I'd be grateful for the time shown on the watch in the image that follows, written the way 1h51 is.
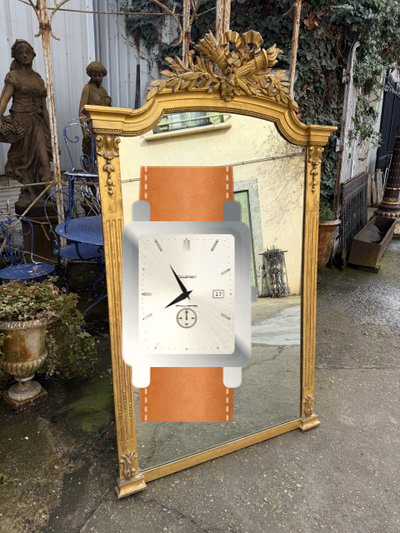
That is 7h55
